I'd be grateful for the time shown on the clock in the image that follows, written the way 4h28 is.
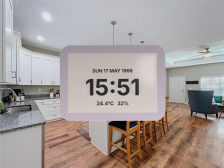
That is 15h51
